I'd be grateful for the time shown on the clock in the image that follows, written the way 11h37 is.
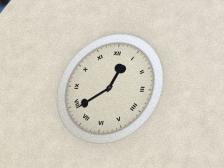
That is 12h39
